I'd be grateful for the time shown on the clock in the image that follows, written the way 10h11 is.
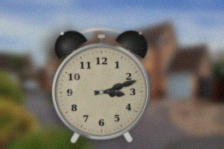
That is 3h12
